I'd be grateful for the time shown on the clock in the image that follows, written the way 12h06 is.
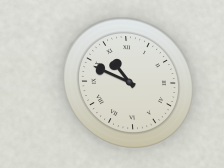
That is 10h49
